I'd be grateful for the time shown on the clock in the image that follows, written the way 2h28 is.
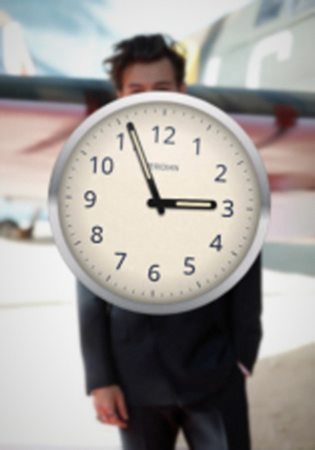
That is 2h56
